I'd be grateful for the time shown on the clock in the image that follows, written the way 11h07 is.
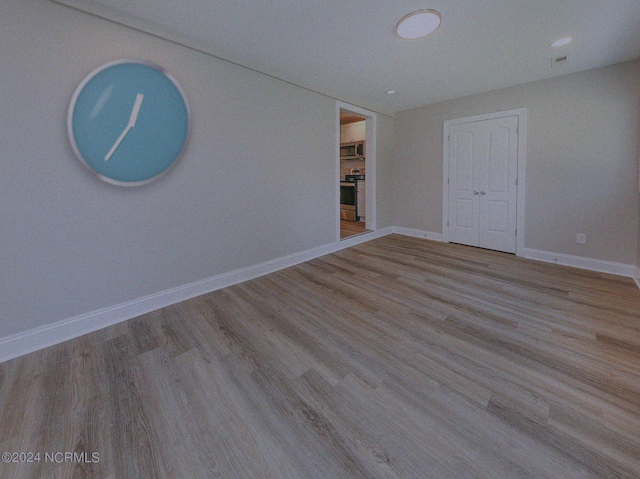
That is 12h36
